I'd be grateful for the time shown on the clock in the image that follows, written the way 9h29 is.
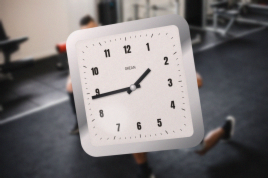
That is 1h44
